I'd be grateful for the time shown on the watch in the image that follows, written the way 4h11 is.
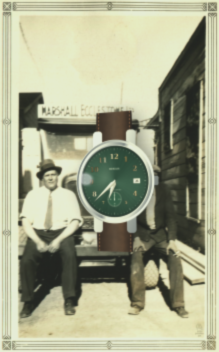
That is 6h38
